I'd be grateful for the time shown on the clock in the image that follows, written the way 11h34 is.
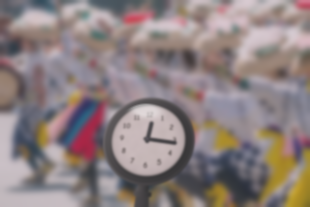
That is 12h16
